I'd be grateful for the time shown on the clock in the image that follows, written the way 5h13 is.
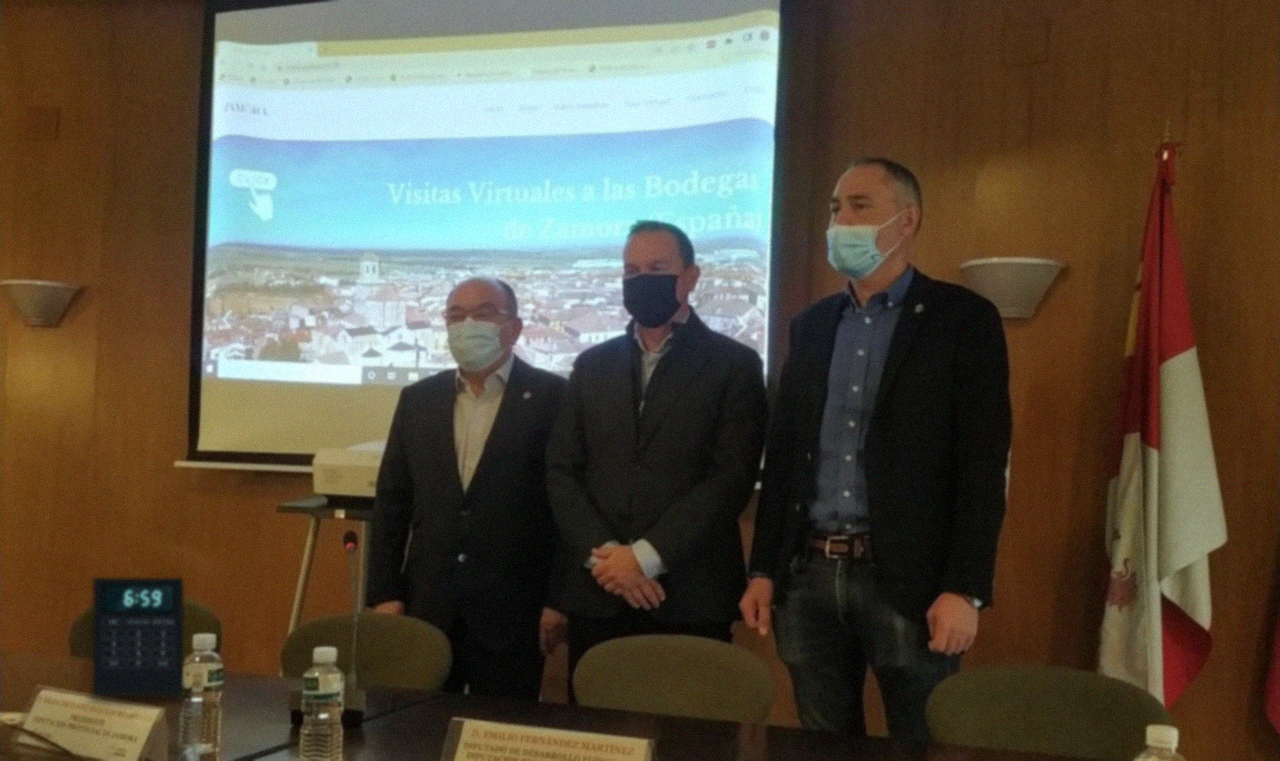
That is 6h59
